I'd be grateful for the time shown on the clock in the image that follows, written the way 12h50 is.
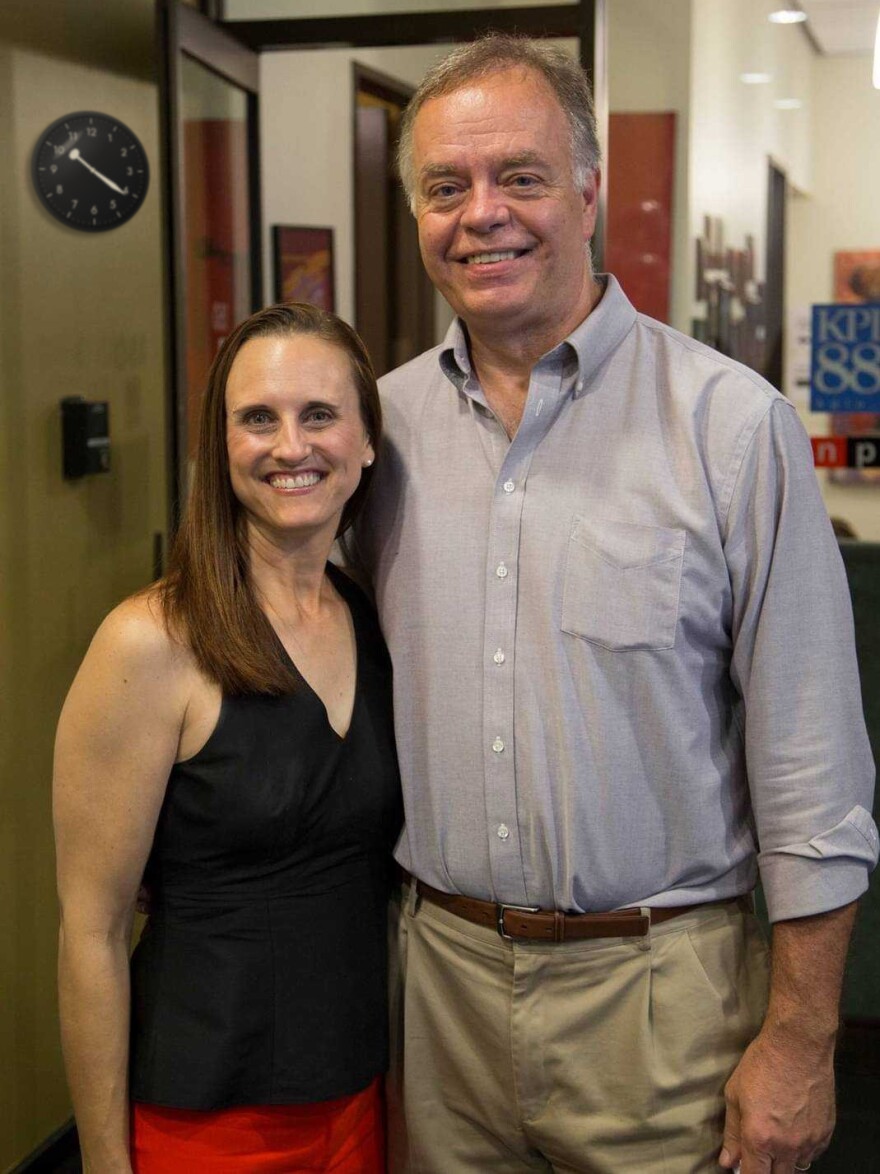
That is 10h21
